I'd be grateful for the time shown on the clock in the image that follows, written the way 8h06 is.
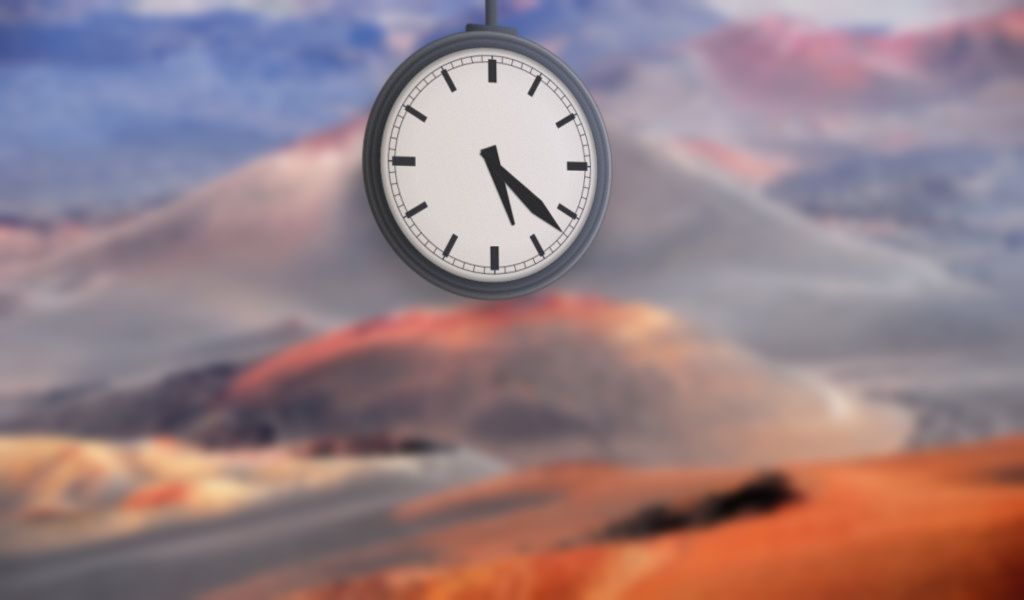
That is 5h22
